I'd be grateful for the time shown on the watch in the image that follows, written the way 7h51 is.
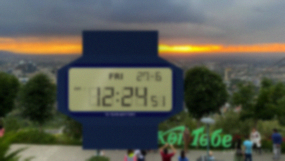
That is 12h24
